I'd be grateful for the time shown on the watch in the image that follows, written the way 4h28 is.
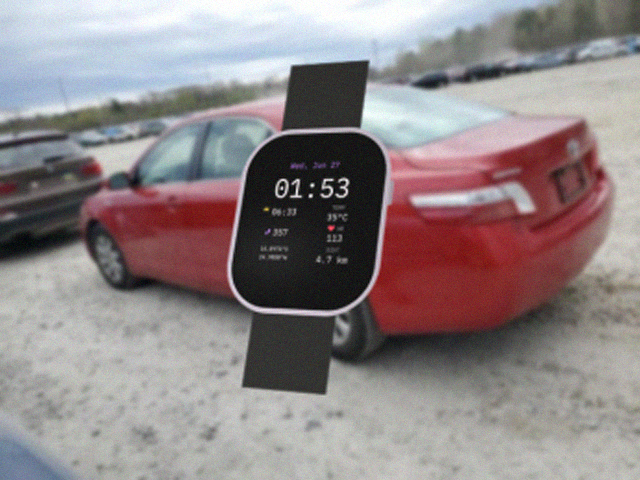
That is 1h53
